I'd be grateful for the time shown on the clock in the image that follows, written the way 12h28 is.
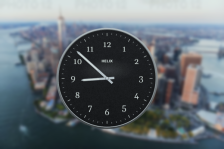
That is 8h52
